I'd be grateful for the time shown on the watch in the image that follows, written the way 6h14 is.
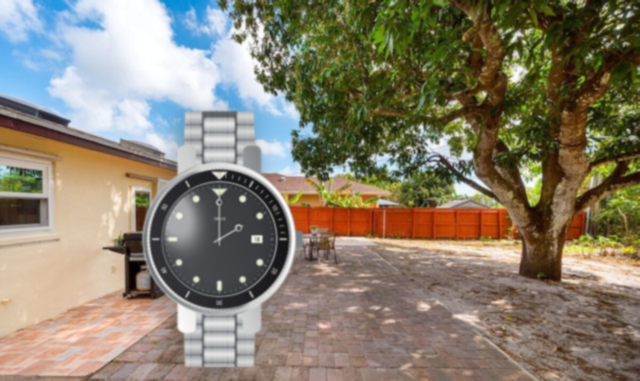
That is 2h00
